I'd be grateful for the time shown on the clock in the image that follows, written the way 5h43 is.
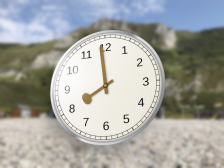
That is 7h59
